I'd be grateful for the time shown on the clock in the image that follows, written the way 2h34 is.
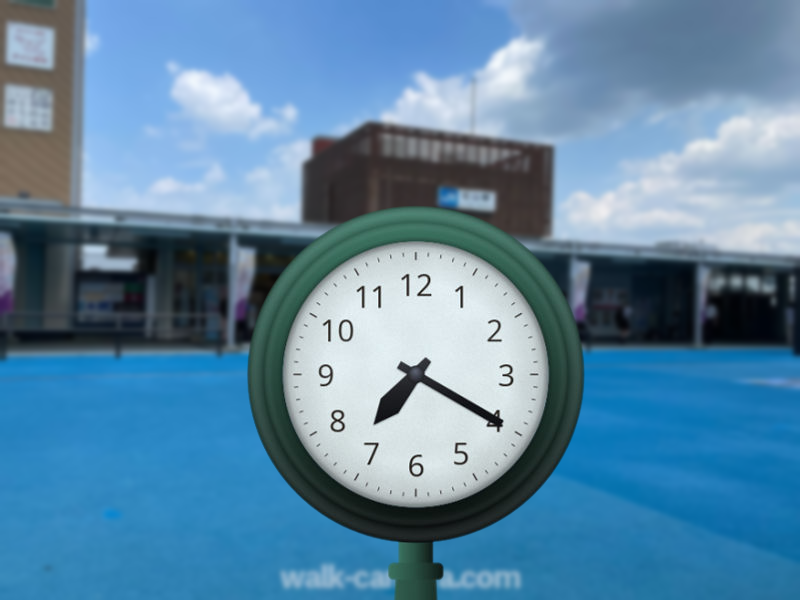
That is 7h20
